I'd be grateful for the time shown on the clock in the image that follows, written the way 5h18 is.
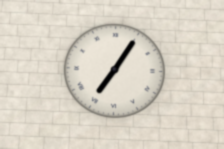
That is 7h05
